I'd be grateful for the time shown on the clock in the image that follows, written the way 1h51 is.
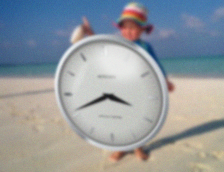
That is 3h41
